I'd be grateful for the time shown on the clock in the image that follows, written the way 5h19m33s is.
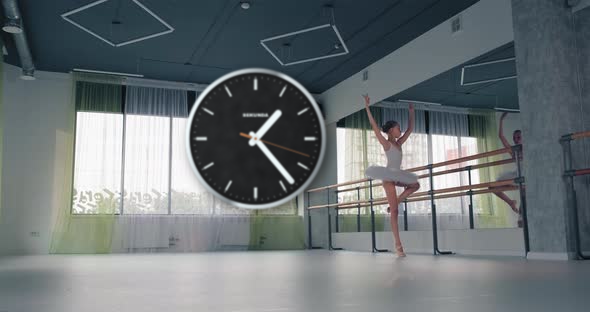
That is 1h23m18s
